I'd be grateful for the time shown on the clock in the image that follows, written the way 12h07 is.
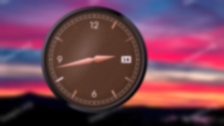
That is 2h43
